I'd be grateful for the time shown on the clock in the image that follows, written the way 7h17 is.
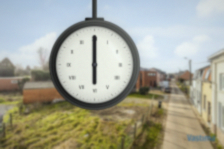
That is 6h00
